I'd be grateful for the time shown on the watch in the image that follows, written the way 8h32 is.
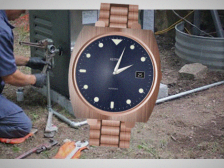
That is 2h03
